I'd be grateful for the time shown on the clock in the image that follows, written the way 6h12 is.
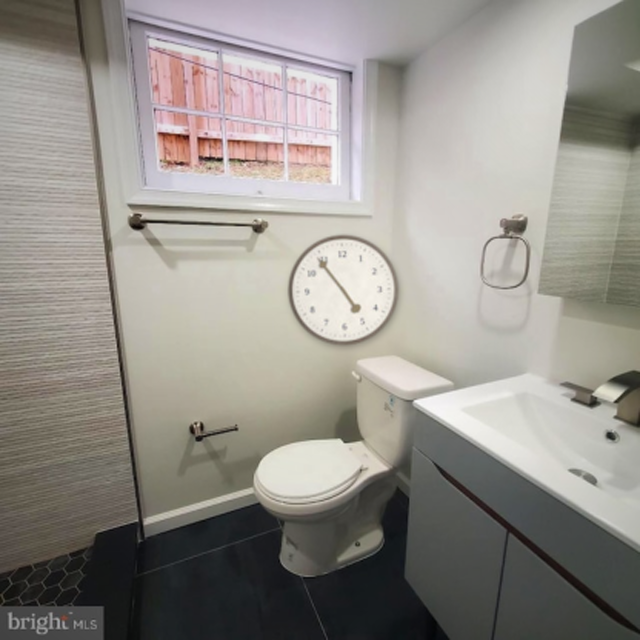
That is 4h54
